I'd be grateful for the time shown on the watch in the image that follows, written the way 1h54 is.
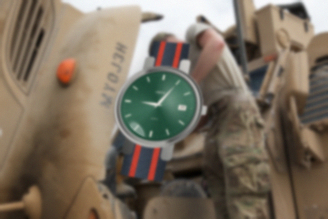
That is 9h05
